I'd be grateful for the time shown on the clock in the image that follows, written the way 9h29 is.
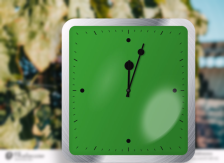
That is 12h03
